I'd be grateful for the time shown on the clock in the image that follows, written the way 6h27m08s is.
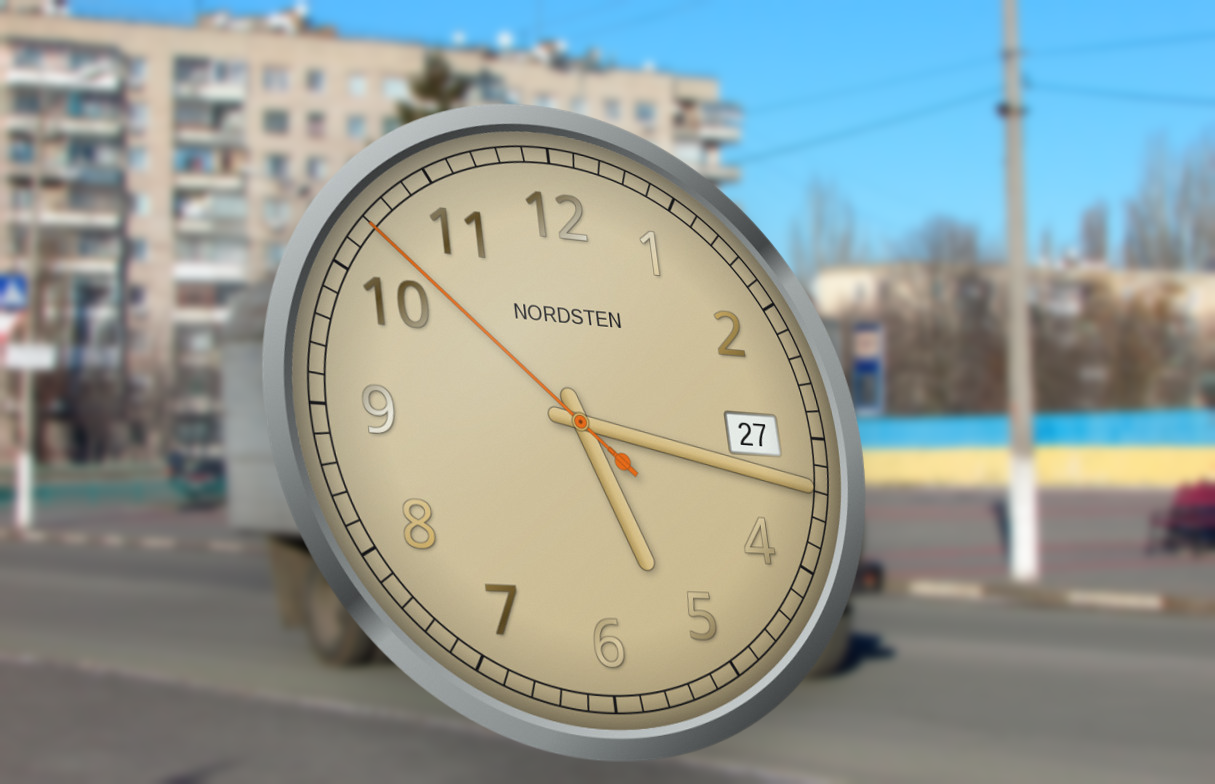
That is 5h16m52s
